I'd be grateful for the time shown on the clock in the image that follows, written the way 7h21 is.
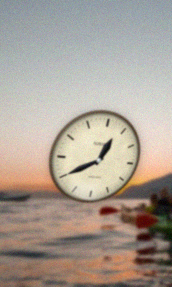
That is 12h40
